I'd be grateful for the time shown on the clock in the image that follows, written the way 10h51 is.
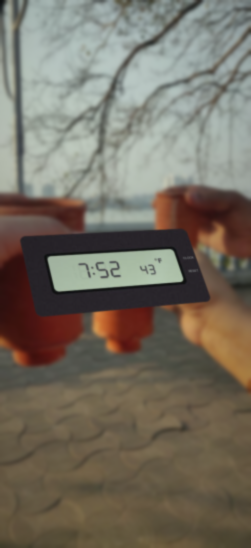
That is 7h52
